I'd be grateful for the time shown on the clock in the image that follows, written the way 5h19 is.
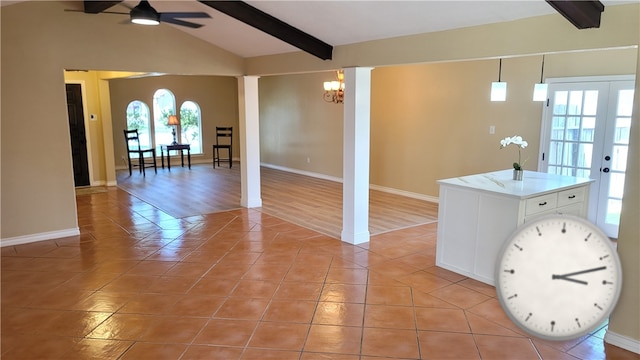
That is 3h12
